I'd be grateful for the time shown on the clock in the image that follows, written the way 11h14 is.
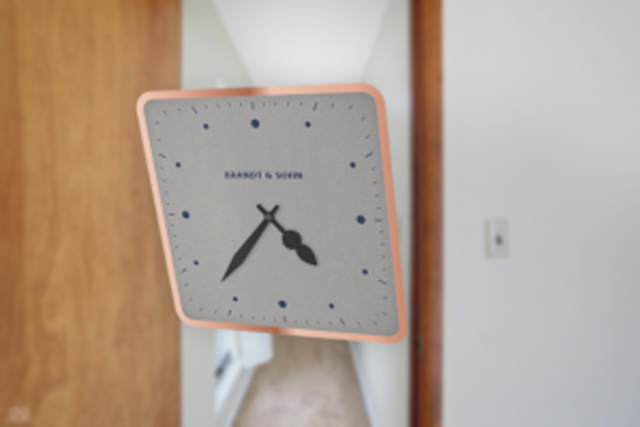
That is 4h37
